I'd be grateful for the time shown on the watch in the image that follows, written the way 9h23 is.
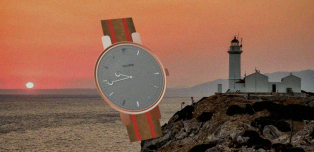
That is 9h44
